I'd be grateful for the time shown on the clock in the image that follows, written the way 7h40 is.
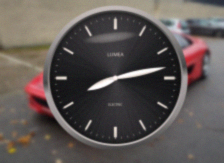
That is 8h13
